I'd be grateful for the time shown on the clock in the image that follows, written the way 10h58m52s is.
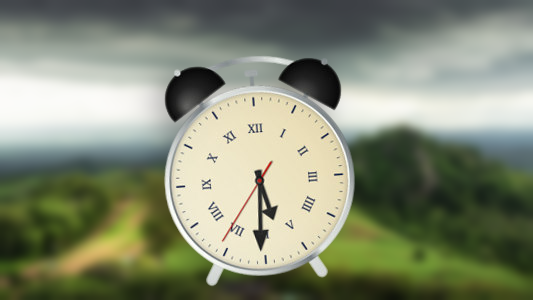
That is 5h30m36s
